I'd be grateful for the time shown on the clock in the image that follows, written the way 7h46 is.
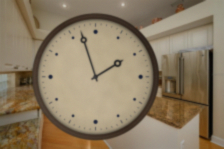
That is 1h57
